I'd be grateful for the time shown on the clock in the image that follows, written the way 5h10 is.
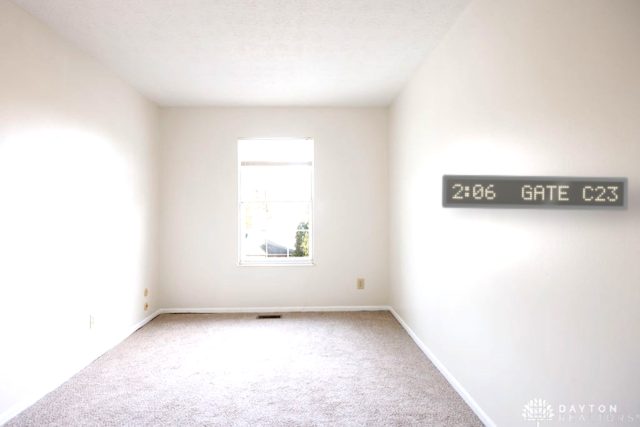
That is 2h06
